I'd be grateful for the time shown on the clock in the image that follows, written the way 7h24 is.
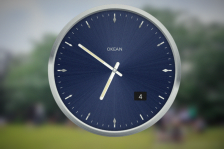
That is 6h51
